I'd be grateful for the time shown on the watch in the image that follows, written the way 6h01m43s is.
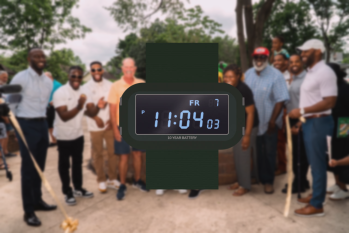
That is 11h04m03s
